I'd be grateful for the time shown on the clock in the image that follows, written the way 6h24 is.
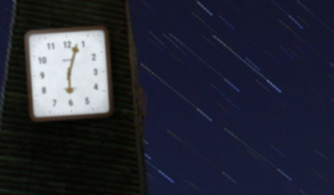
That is 6h03
